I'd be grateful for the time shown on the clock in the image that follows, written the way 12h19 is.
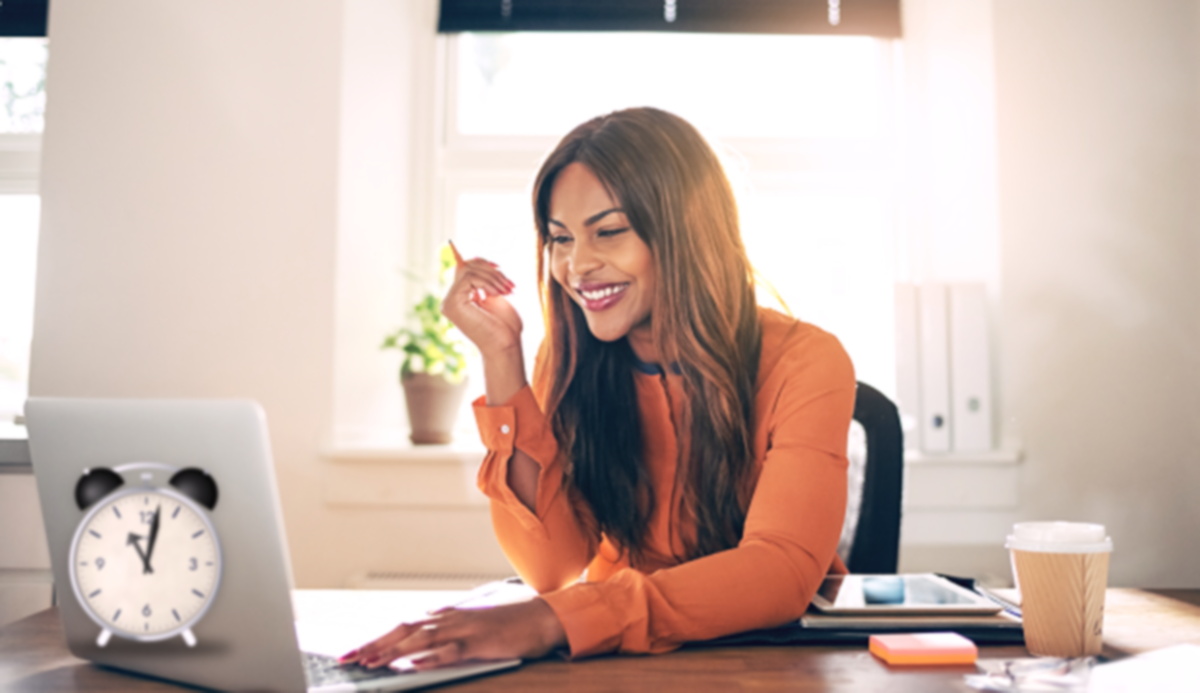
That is 11h02
